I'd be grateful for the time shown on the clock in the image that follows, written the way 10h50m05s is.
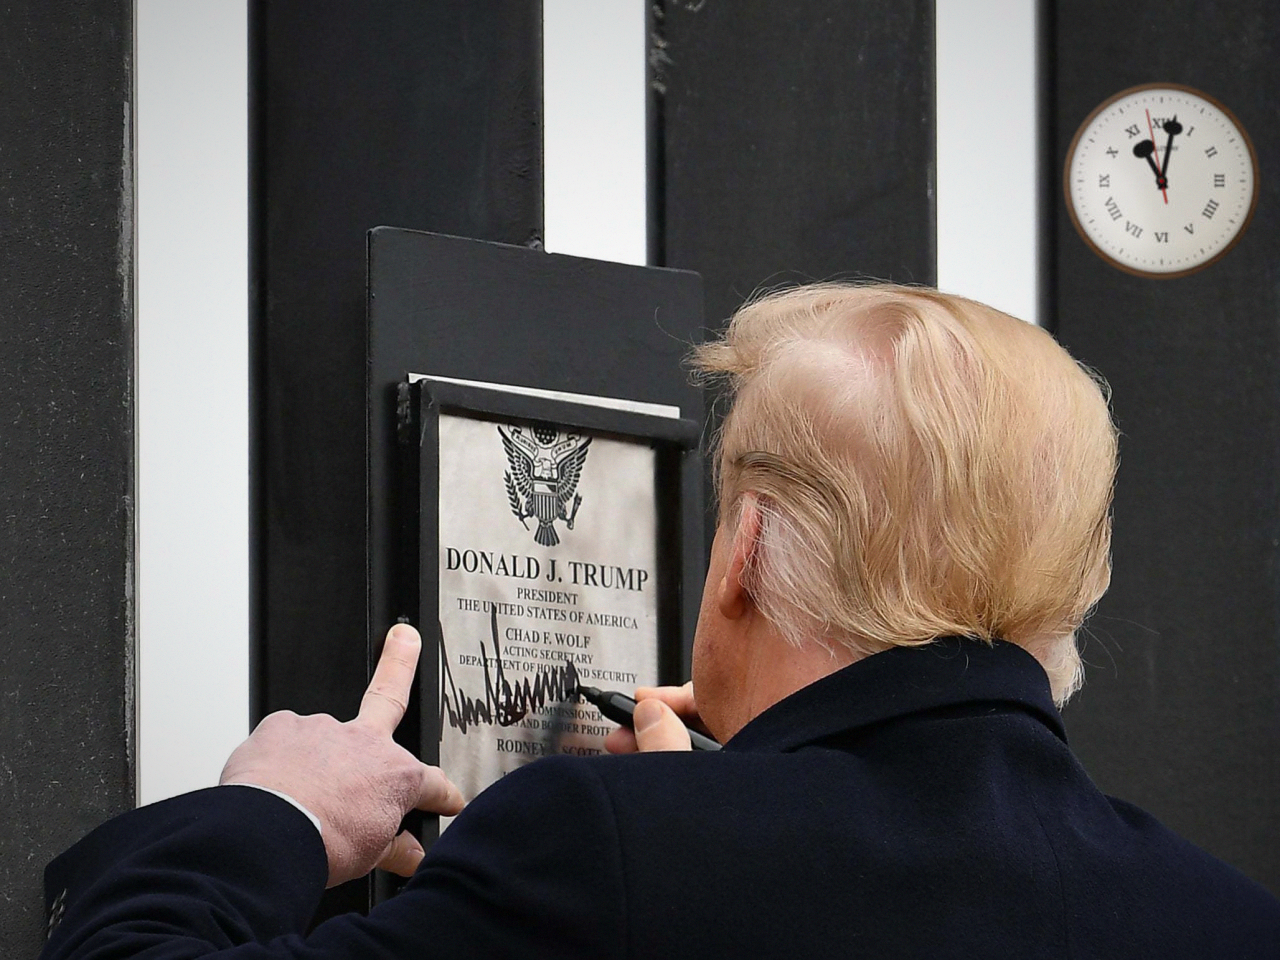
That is 11h01m58s
